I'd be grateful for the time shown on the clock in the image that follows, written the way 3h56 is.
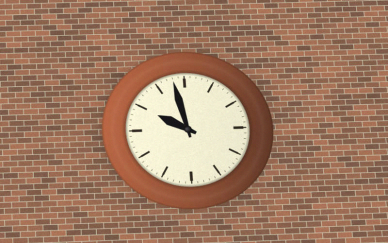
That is 9h58
